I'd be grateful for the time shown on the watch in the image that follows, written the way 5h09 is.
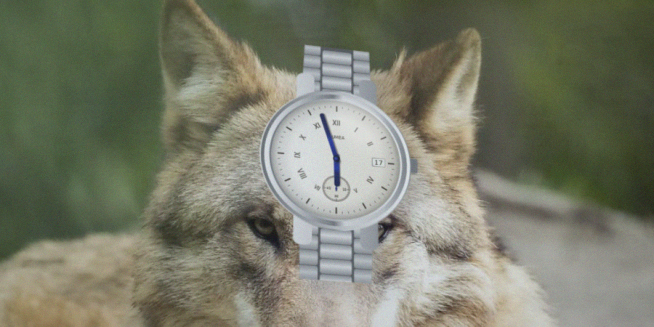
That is 5h57
